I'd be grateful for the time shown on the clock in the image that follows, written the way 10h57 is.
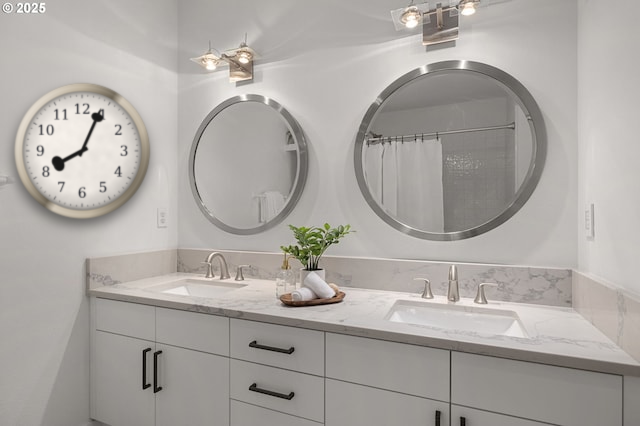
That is 8h04
